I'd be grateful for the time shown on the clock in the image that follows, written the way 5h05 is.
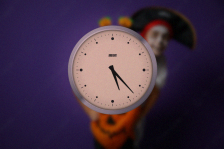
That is 5h23
